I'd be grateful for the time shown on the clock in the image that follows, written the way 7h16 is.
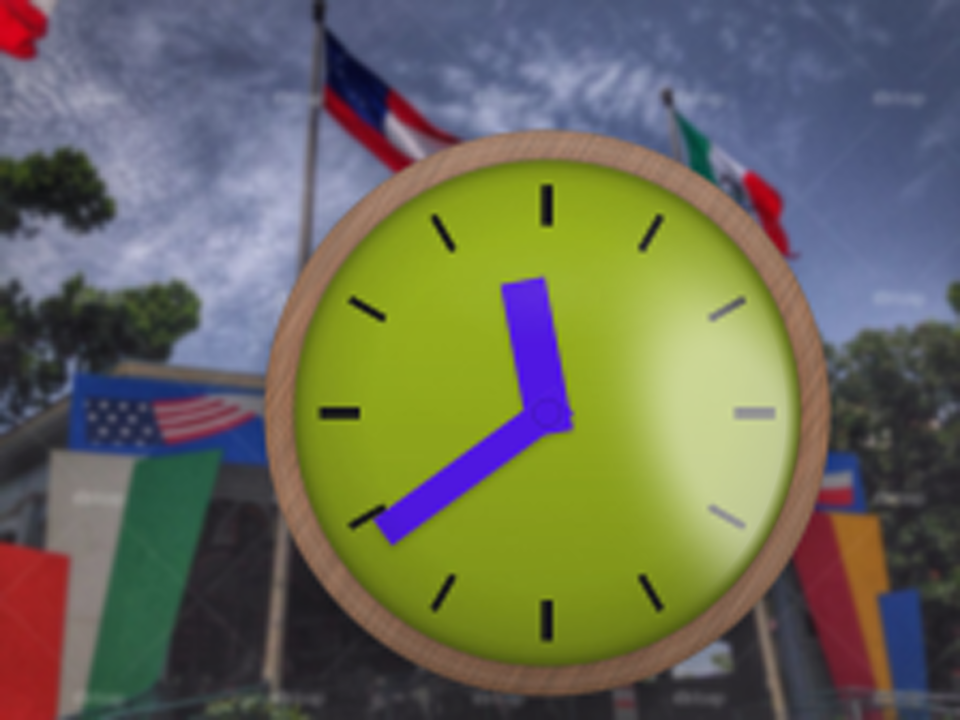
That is 11h39
